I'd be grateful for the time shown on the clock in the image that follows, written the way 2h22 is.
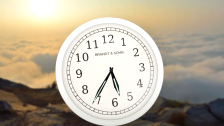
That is 5h36
